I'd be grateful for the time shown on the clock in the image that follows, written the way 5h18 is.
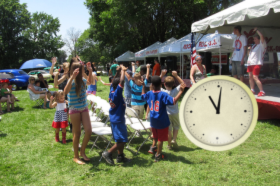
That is 11h01
